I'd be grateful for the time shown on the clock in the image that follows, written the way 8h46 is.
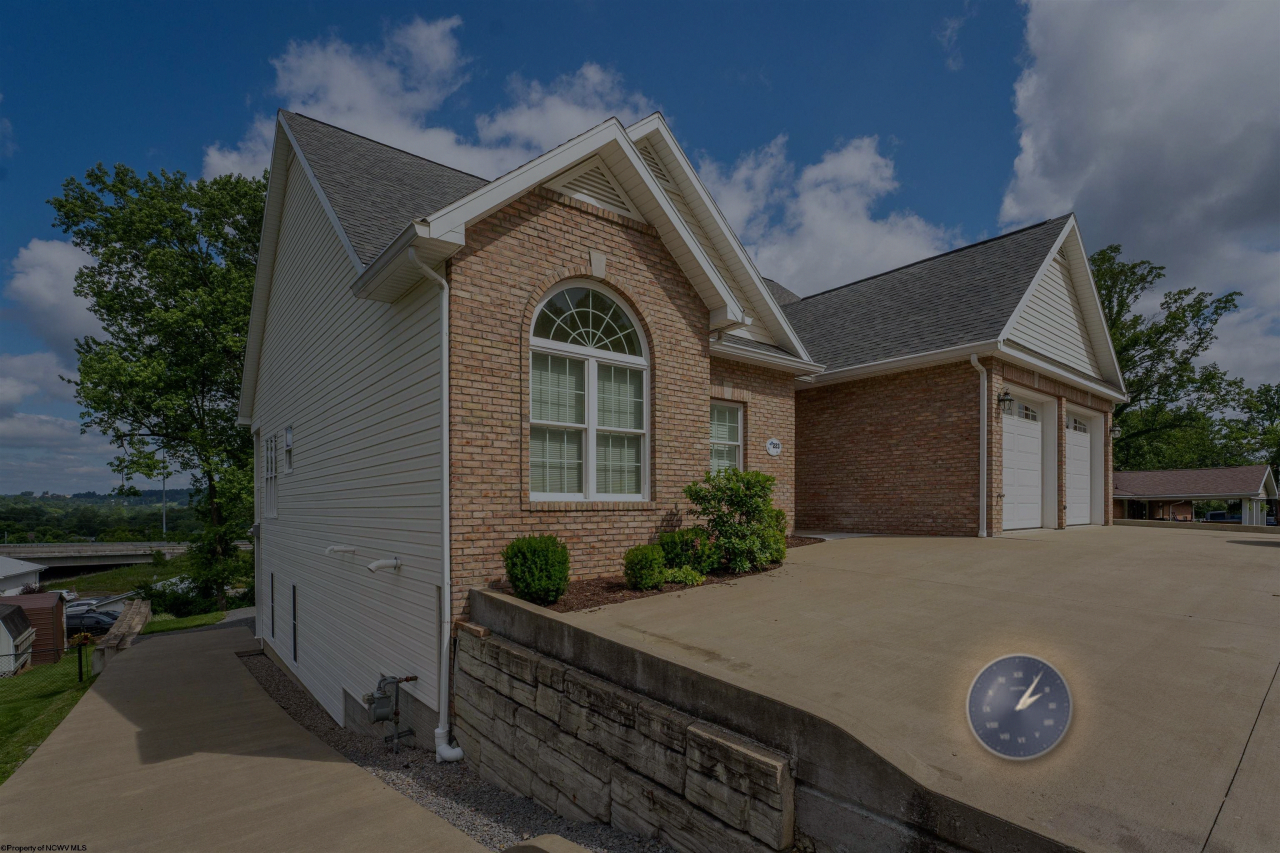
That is 2h06
